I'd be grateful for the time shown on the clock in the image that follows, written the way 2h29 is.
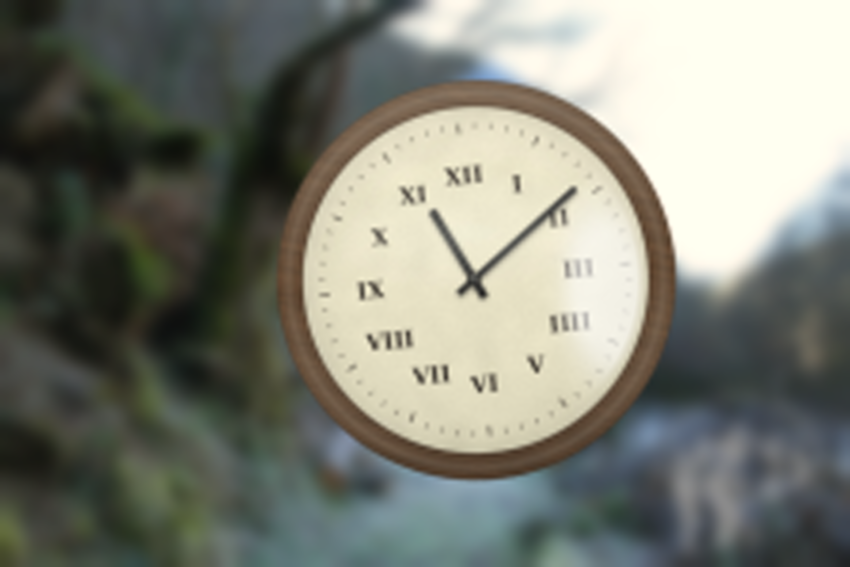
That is 11h09
